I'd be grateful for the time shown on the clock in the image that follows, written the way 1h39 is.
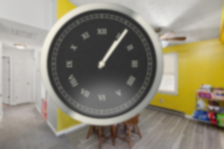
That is 1h06
